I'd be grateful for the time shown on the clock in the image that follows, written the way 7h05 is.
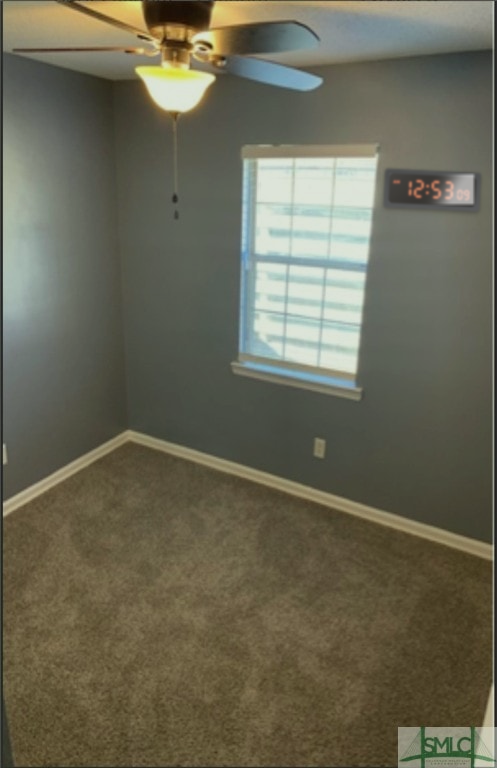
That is 12h53
